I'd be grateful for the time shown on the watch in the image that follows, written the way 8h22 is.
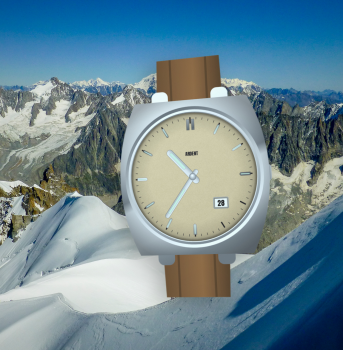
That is 10h36
